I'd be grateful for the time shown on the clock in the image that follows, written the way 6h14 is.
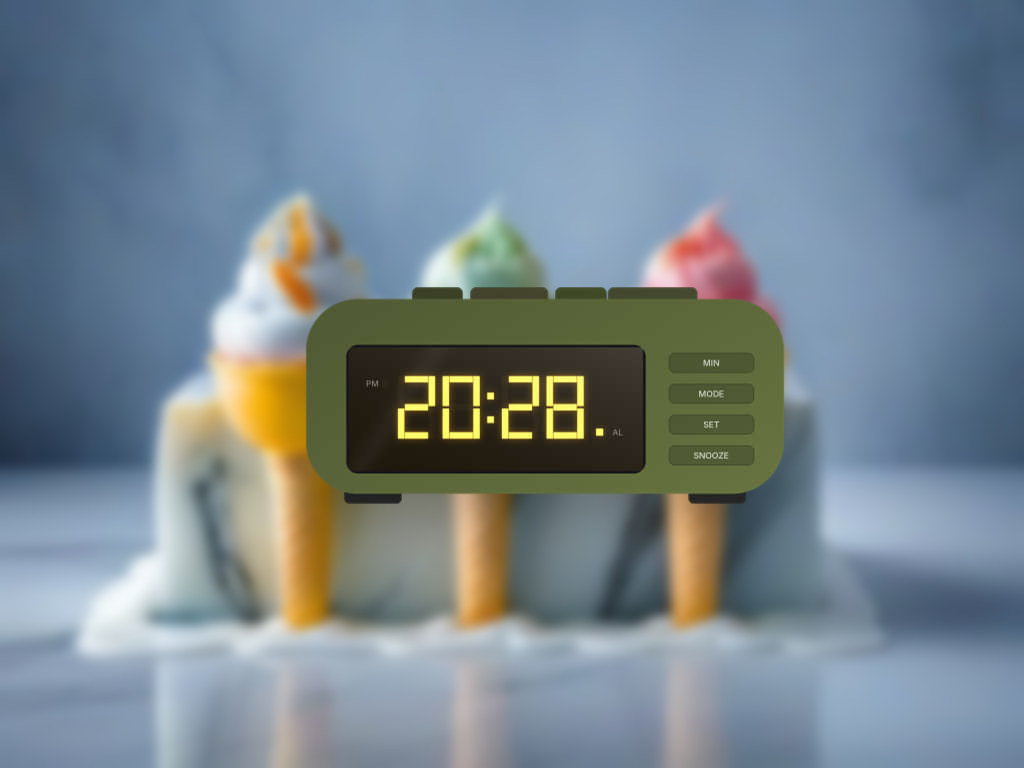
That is 20h28
